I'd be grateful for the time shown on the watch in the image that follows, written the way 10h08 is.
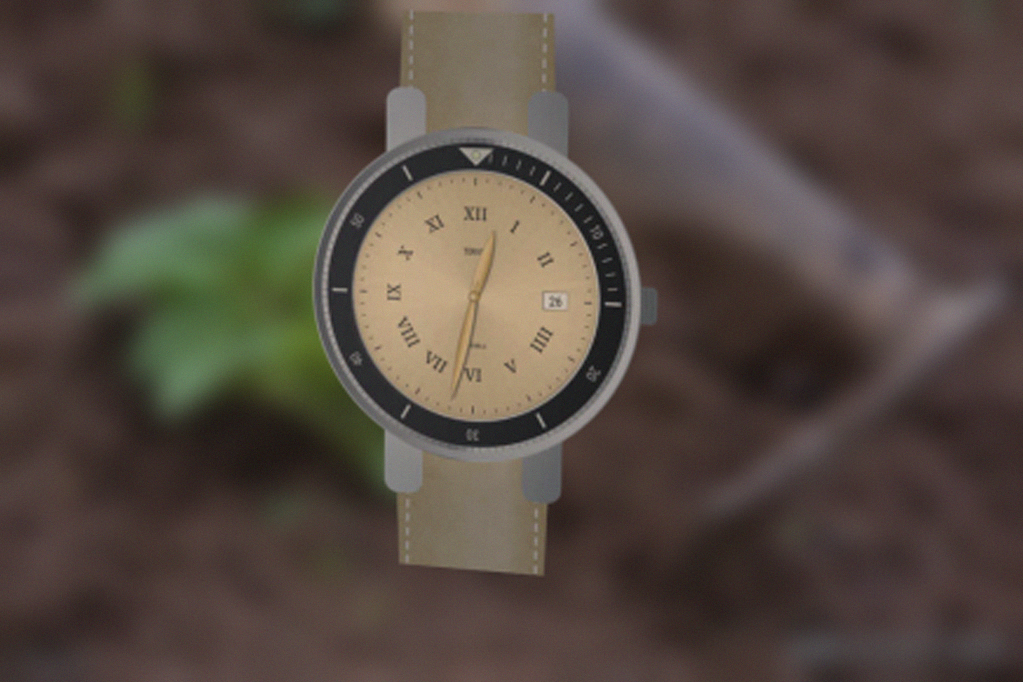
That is 12h32
